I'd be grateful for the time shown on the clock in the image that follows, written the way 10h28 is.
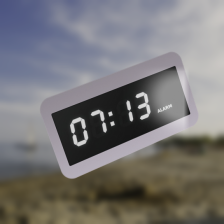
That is 7h13
